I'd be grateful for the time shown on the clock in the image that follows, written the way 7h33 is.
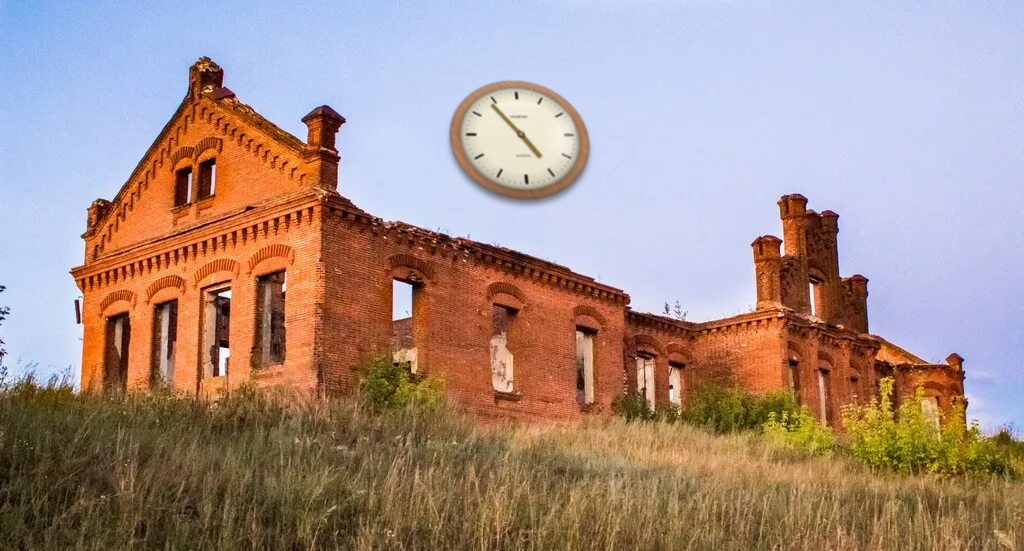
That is 4h54
